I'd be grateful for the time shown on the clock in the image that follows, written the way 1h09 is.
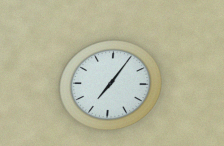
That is 7h05
